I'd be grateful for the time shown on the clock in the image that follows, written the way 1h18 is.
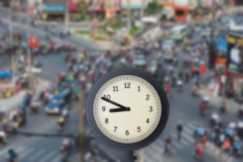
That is 8h49
